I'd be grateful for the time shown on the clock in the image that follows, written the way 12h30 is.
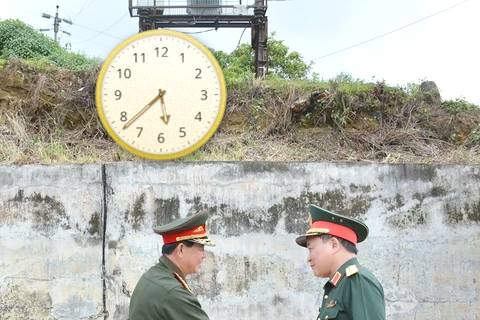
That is 5h38
